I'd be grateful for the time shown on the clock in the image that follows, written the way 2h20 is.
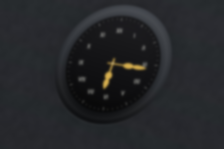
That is 6h16
